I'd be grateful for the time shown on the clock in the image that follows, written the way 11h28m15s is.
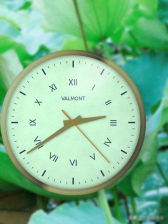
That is 2h39m23s
